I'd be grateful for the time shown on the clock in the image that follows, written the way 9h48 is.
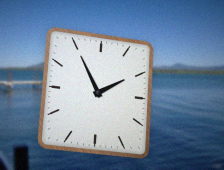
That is 1h55
